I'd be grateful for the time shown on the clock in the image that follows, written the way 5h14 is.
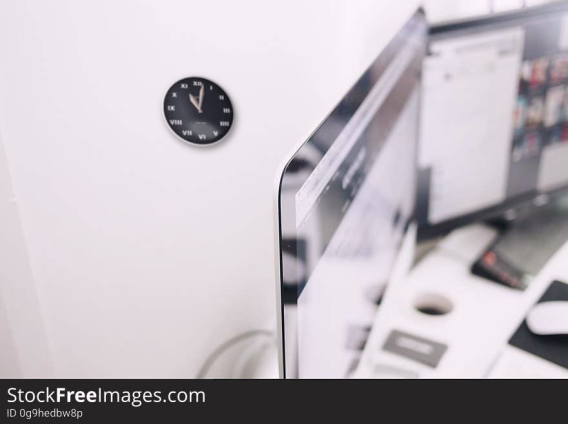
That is 11h02
